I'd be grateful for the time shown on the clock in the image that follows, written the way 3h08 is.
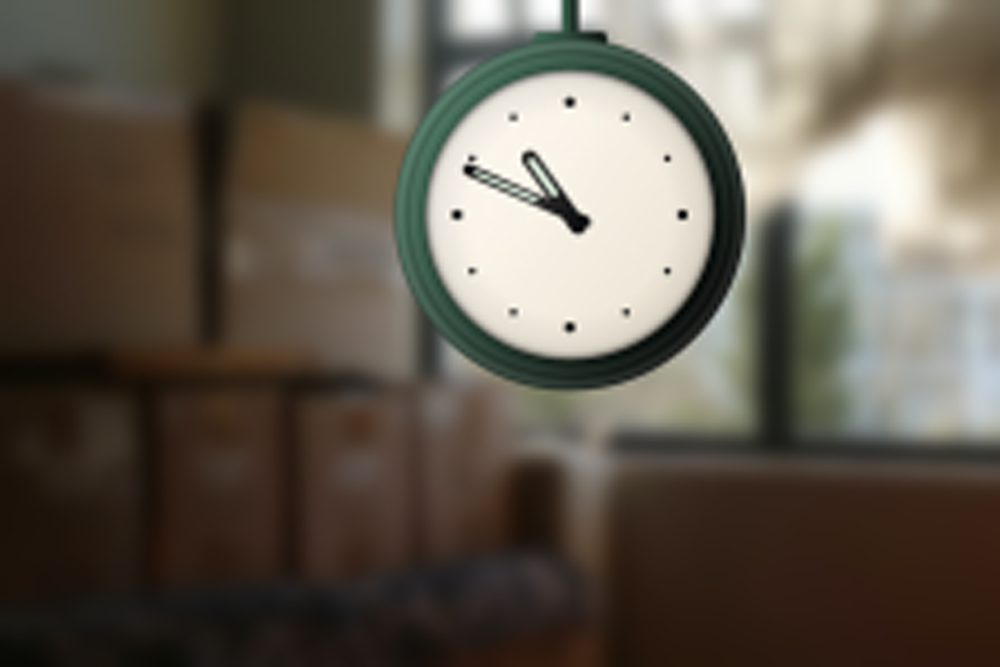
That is 10h49
